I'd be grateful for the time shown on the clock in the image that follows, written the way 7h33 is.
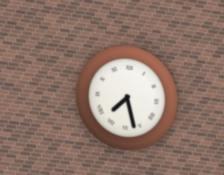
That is 7h27
